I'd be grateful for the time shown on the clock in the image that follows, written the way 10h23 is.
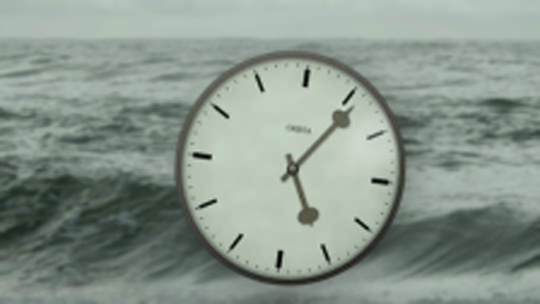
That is 5h06
